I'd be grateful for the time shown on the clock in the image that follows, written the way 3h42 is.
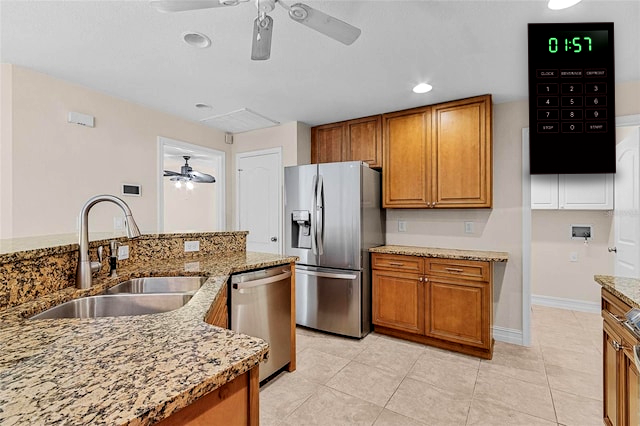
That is 1h57
